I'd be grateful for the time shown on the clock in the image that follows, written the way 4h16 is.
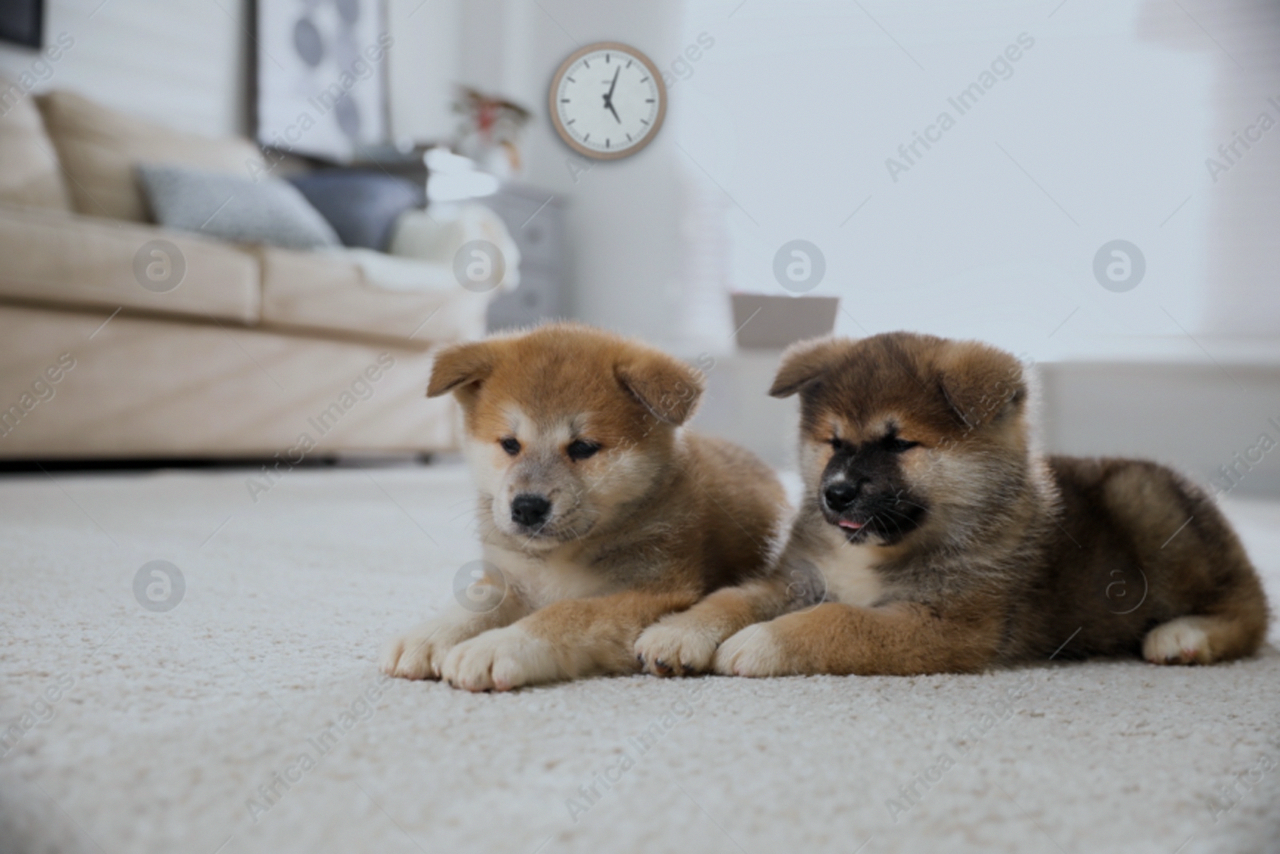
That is 5h03
